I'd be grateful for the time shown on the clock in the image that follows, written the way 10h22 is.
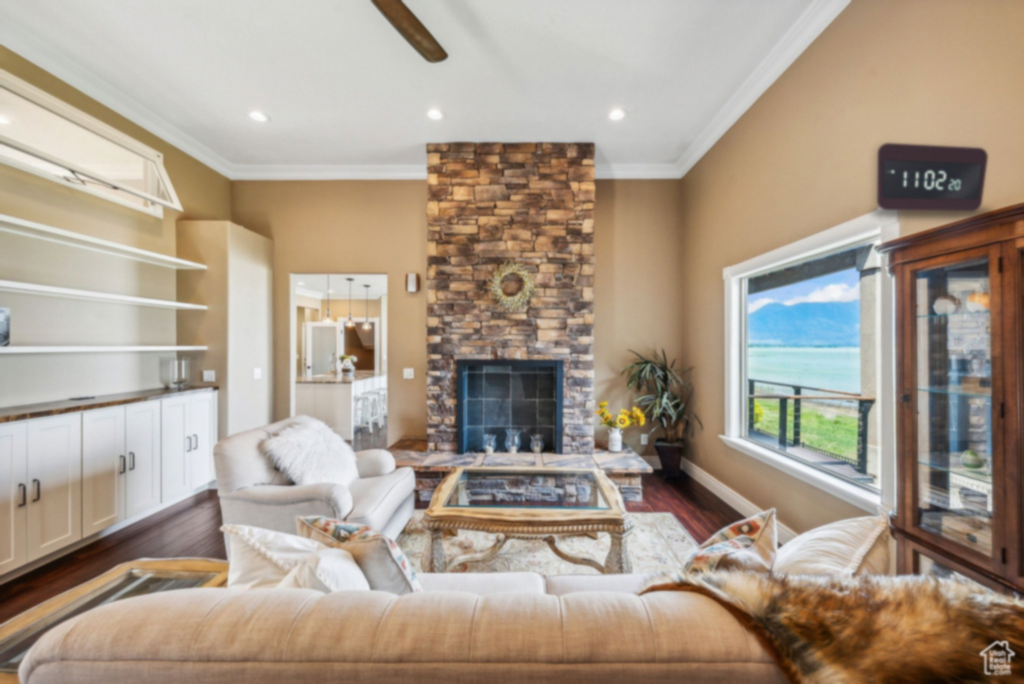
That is 11h02
